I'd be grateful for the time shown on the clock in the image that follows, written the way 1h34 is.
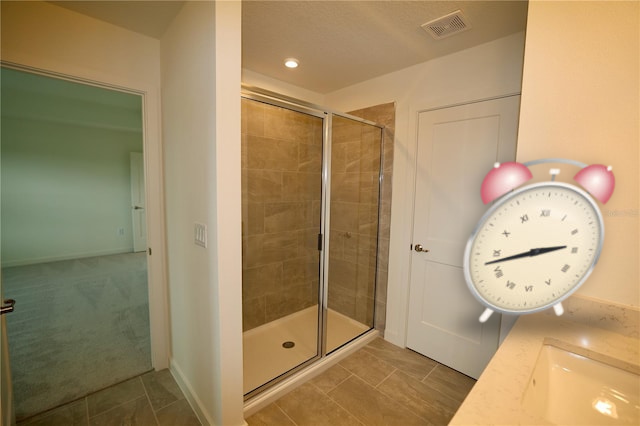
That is 2h43
